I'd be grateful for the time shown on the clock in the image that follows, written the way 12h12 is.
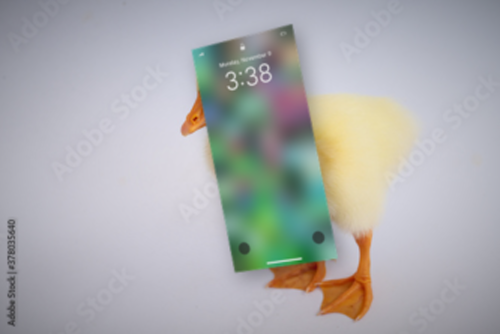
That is 3h38
